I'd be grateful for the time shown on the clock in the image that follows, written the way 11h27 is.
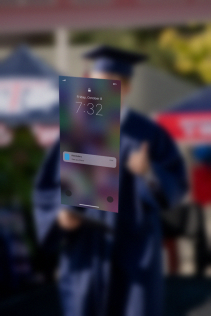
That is 7h32
